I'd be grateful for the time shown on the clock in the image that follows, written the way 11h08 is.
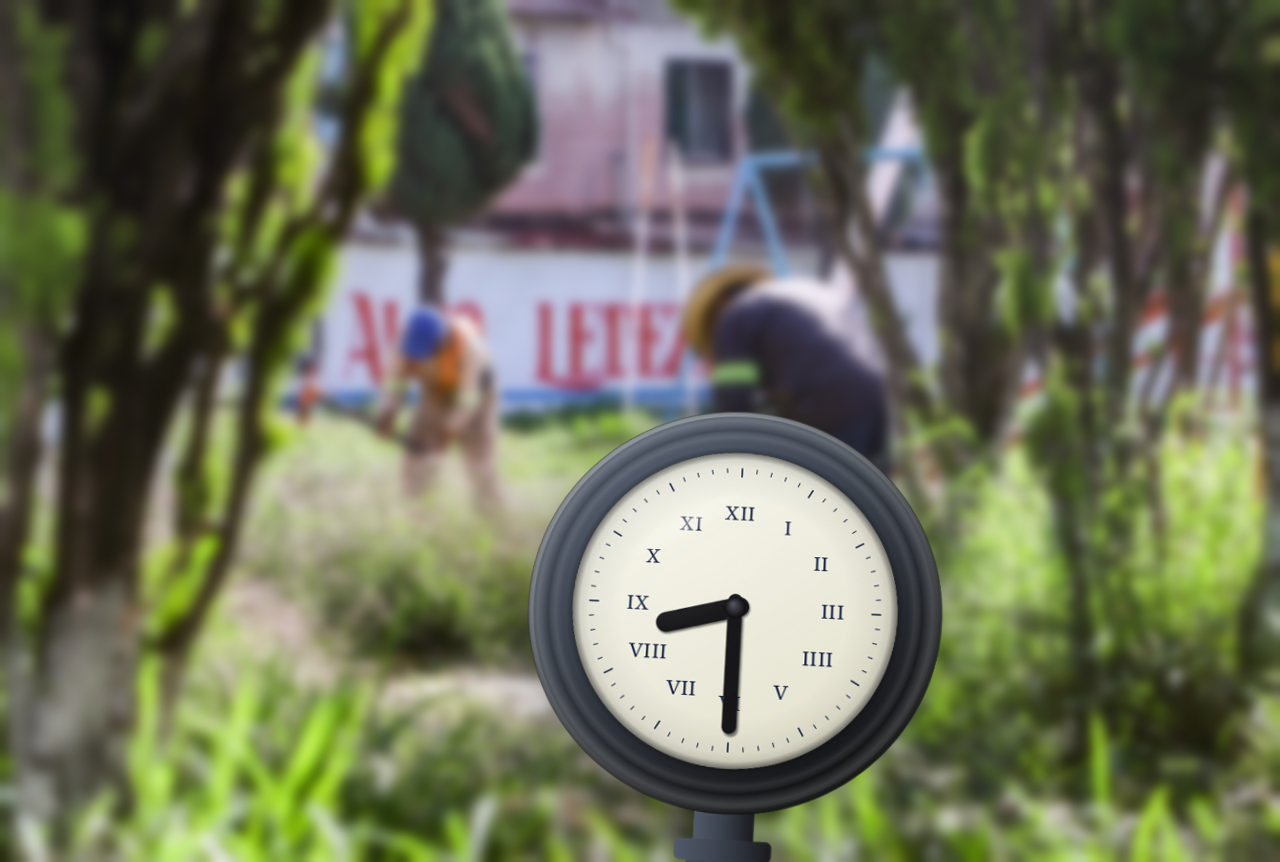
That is 8h30
